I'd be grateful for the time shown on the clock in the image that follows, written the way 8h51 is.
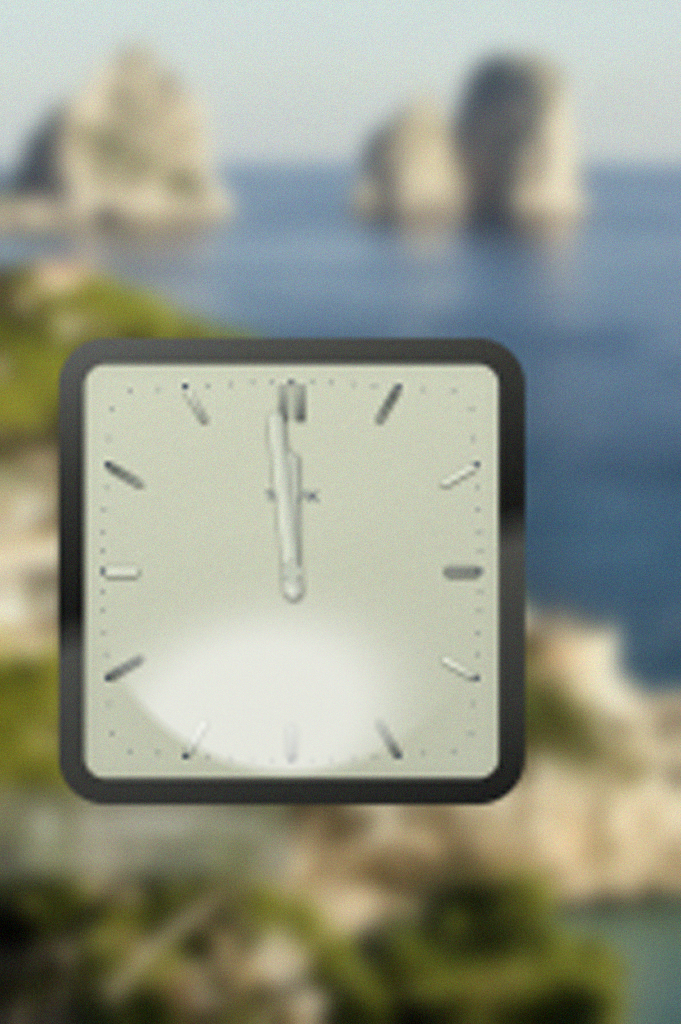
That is 11h59
